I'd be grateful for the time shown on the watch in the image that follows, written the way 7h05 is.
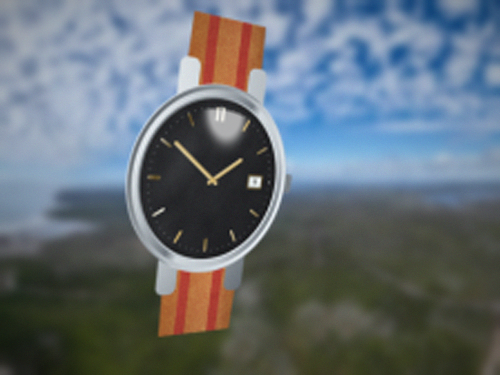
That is 1h51
